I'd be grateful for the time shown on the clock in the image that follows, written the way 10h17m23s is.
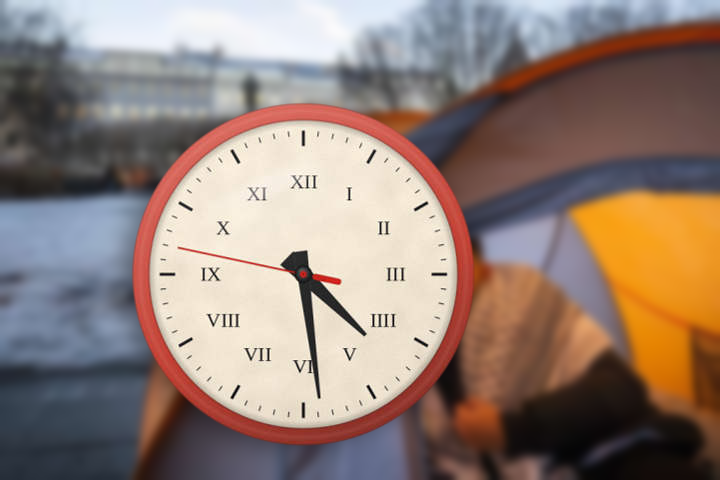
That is 4h28m47s
